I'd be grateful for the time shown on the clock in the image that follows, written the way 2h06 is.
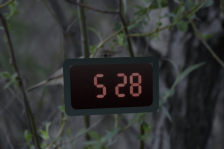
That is 5h28
